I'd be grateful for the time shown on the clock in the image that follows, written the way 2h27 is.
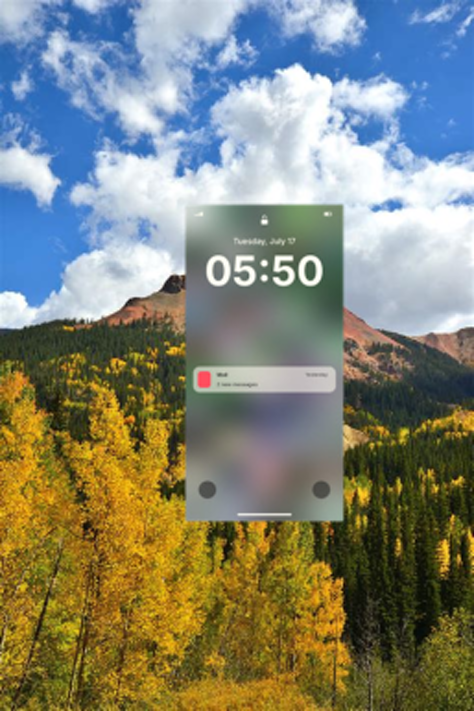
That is 5h50
